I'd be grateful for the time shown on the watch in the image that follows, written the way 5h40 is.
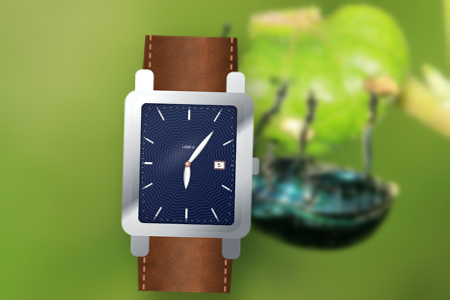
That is 6h06
